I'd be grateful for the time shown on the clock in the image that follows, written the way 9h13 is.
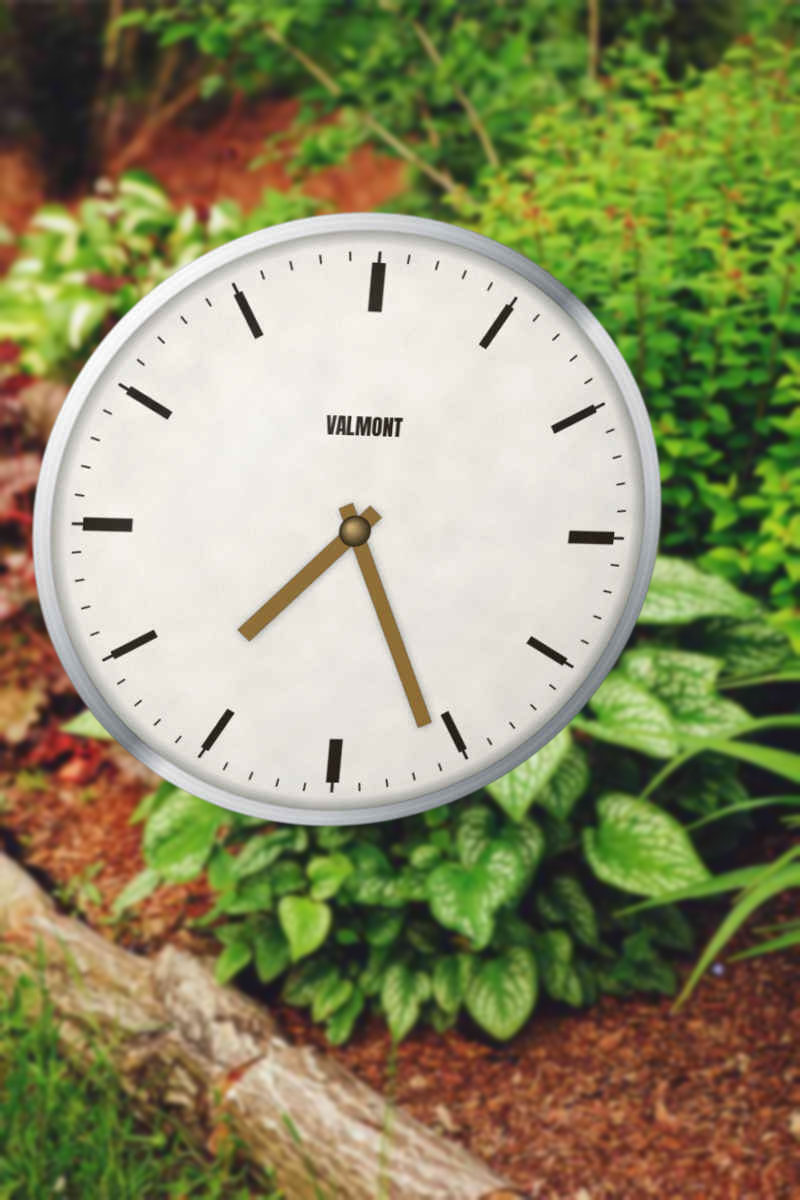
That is 7h26
